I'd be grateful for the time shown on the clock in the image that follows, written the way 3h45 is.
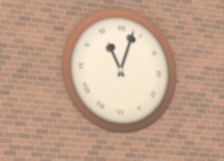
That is 11h03
